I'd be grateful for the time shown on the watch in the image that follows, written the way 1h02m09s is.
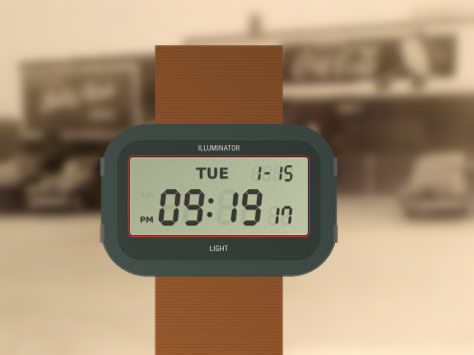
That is 9h19m17s
